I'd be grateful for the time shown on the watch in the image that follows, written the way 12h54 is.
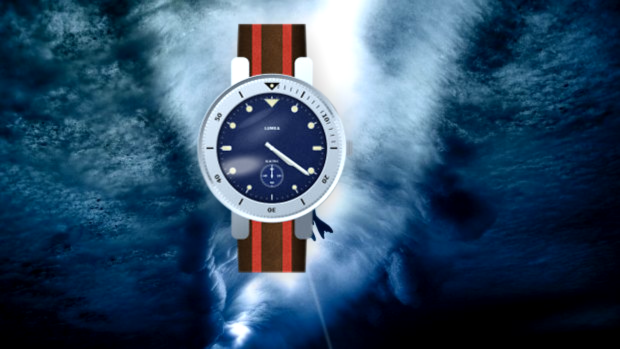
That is 4h21
